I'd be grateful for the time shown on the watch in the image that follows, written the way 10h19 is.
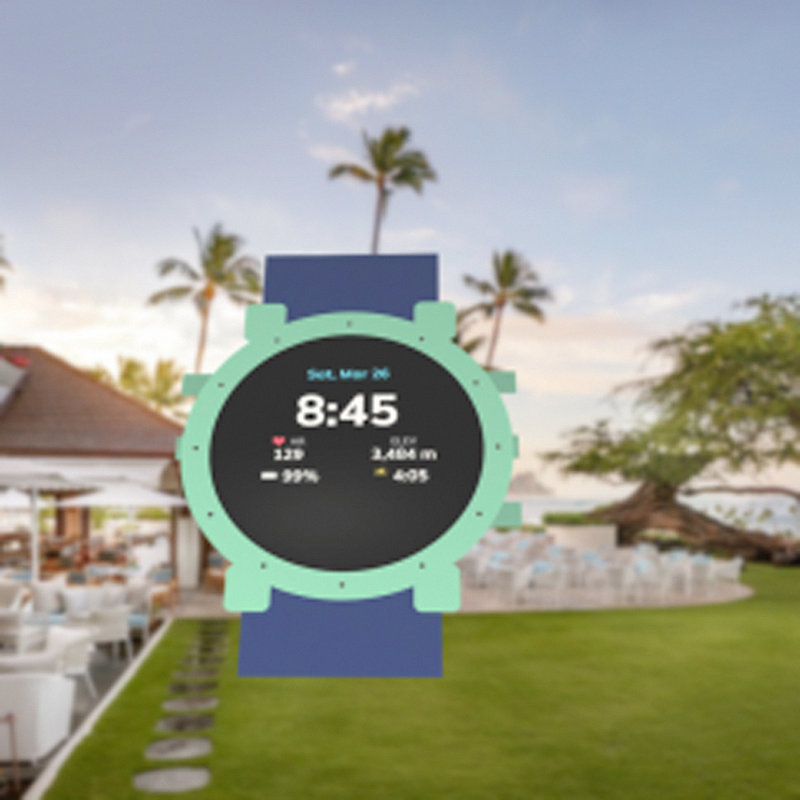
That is 8h45
